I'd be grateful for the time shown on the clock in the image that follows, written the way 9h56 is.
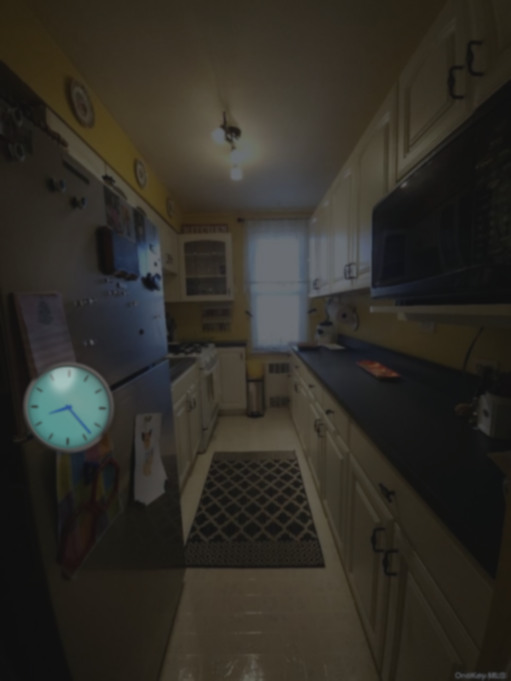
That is 8h23
